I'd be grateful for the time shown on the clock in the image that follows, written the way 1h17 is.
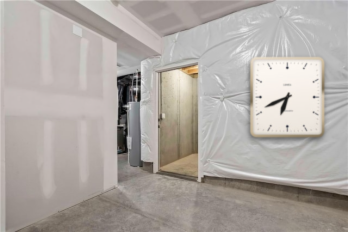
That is 6h41
